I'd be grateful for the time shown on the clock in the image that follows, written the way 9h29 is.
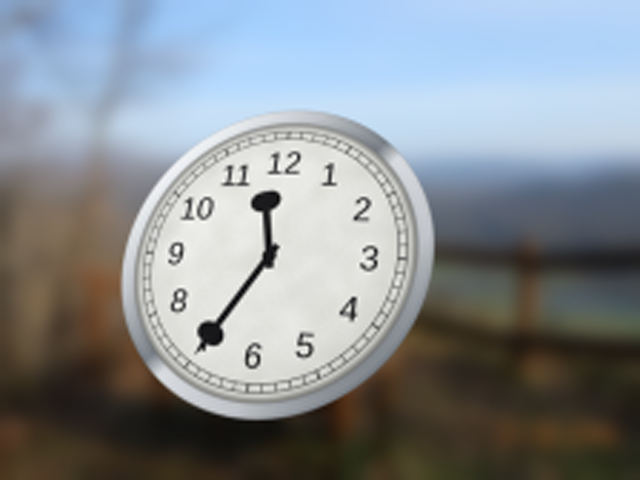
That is 11h35
